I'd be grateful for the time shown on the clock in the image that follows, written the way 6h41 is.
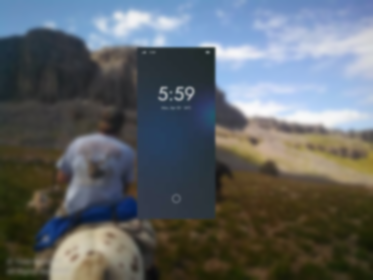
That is 5h59
